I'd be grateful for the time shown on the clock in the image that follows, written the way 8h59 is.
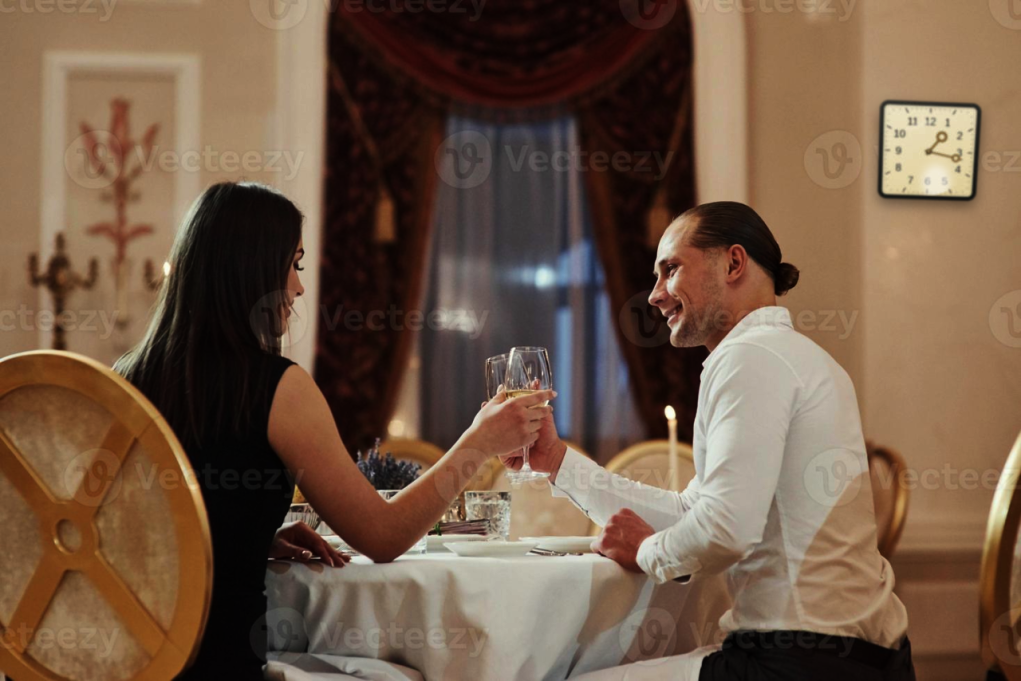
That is 1h17
